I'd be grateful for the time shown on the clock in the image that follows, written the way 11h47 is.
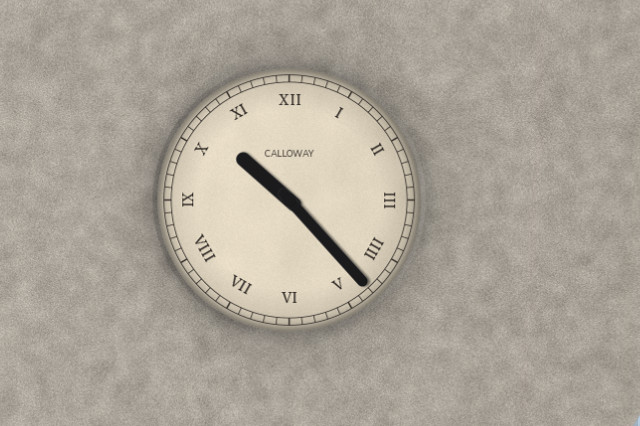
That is 10h23
